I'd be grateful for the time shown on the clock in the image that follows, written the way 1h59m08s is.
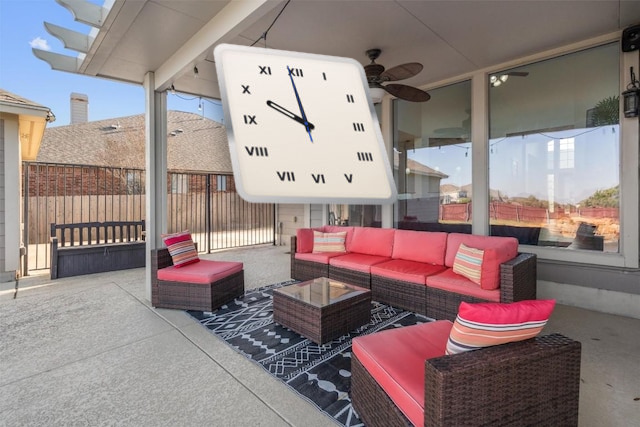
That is 9h58m59s
